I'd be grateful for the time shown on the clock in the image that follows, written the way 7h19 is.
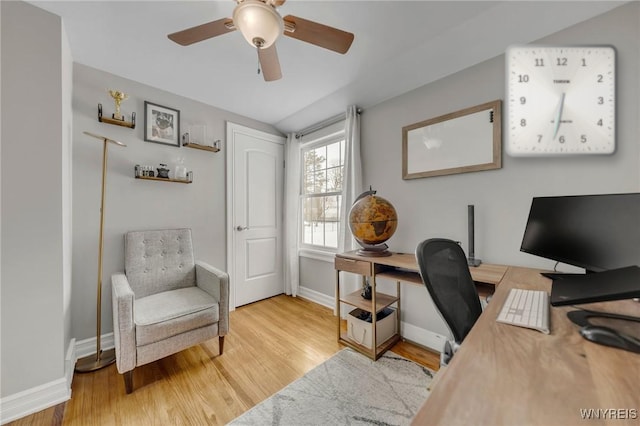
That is 6h32
